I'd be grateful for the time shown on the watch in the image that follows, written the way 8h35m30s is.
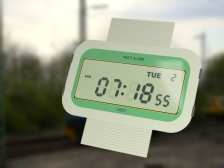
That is 7h18m55s
